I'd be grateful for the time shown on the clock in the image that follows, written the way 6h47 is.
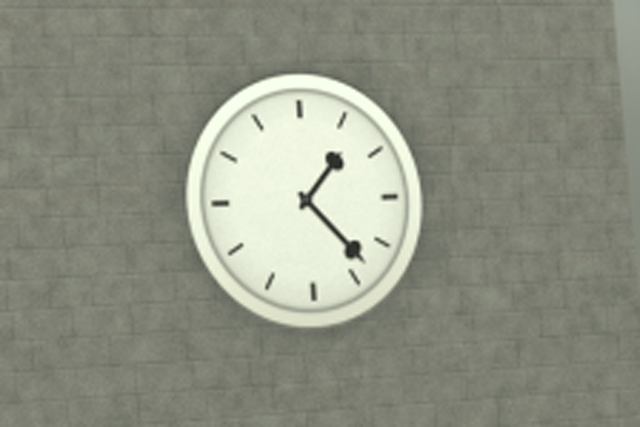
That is 1h23
